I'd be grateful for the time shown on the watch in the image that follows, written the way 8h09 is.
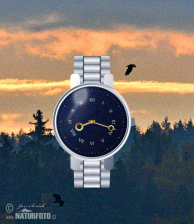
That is 8h18
